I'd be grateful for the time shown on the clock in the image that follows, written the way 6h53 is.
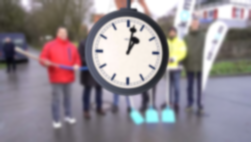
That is 1h02
